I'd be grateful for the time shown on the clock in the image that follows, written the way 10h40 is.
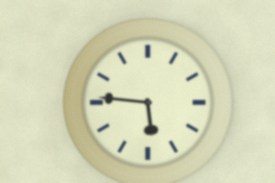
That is 5h46
